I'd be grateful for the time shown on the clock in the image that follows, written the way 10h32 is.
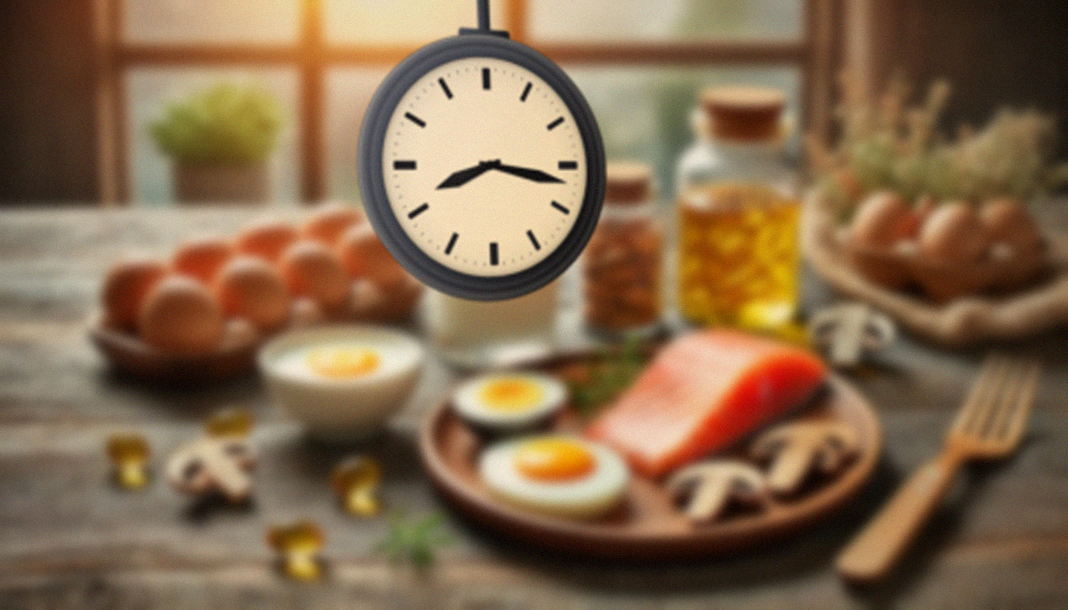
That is 8h17
